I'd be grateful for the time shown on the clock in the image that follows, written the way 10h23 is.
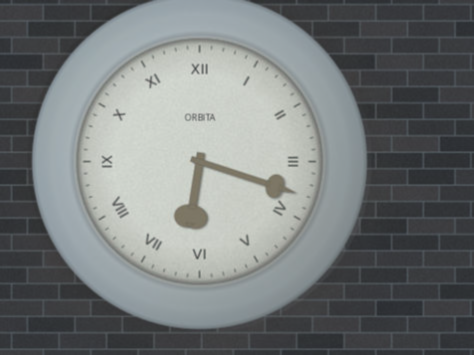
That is 6h18
